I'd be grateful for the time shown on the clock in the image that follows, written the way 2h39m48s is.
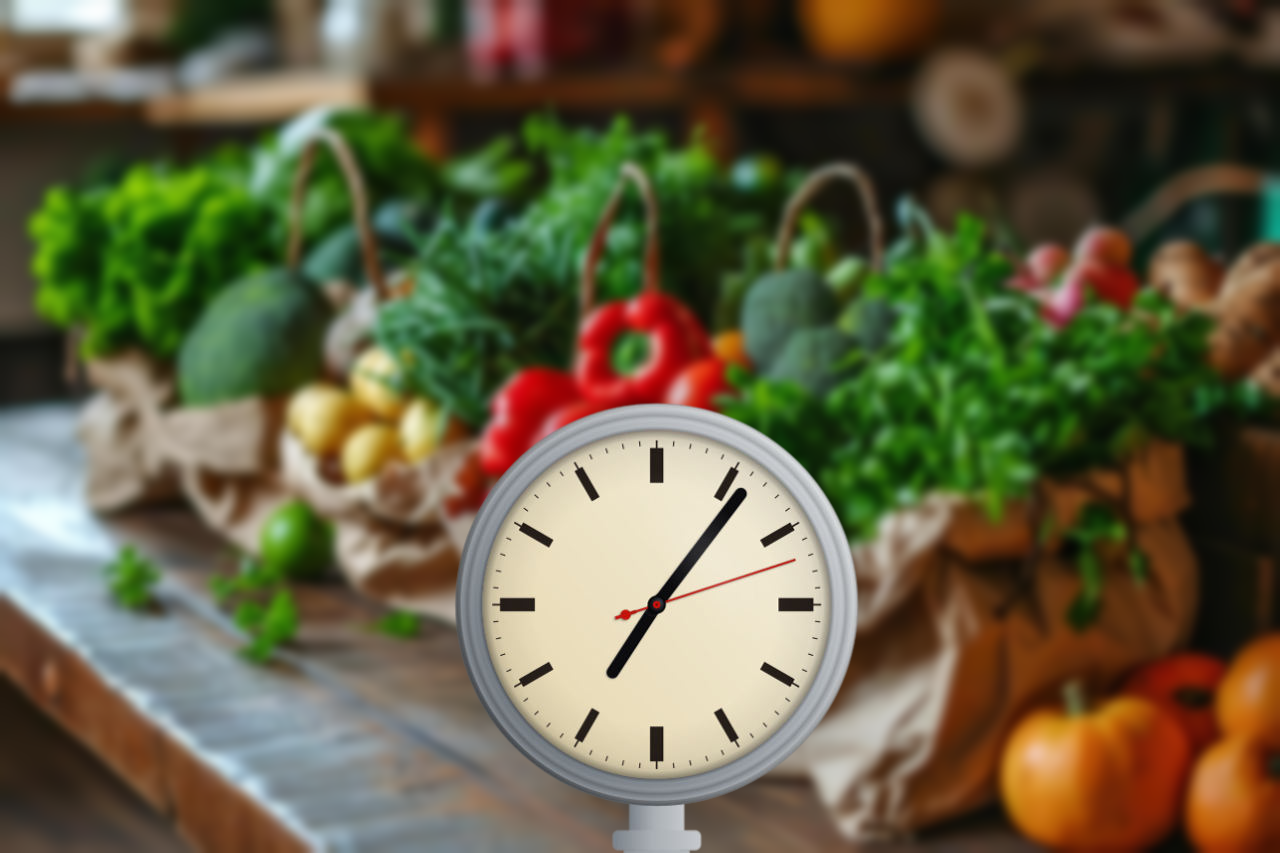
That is 7h06m12s
